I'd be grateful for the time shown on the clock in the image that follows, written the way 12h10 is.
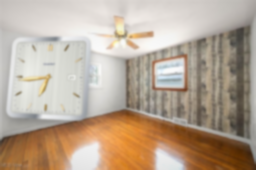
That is 6h44
